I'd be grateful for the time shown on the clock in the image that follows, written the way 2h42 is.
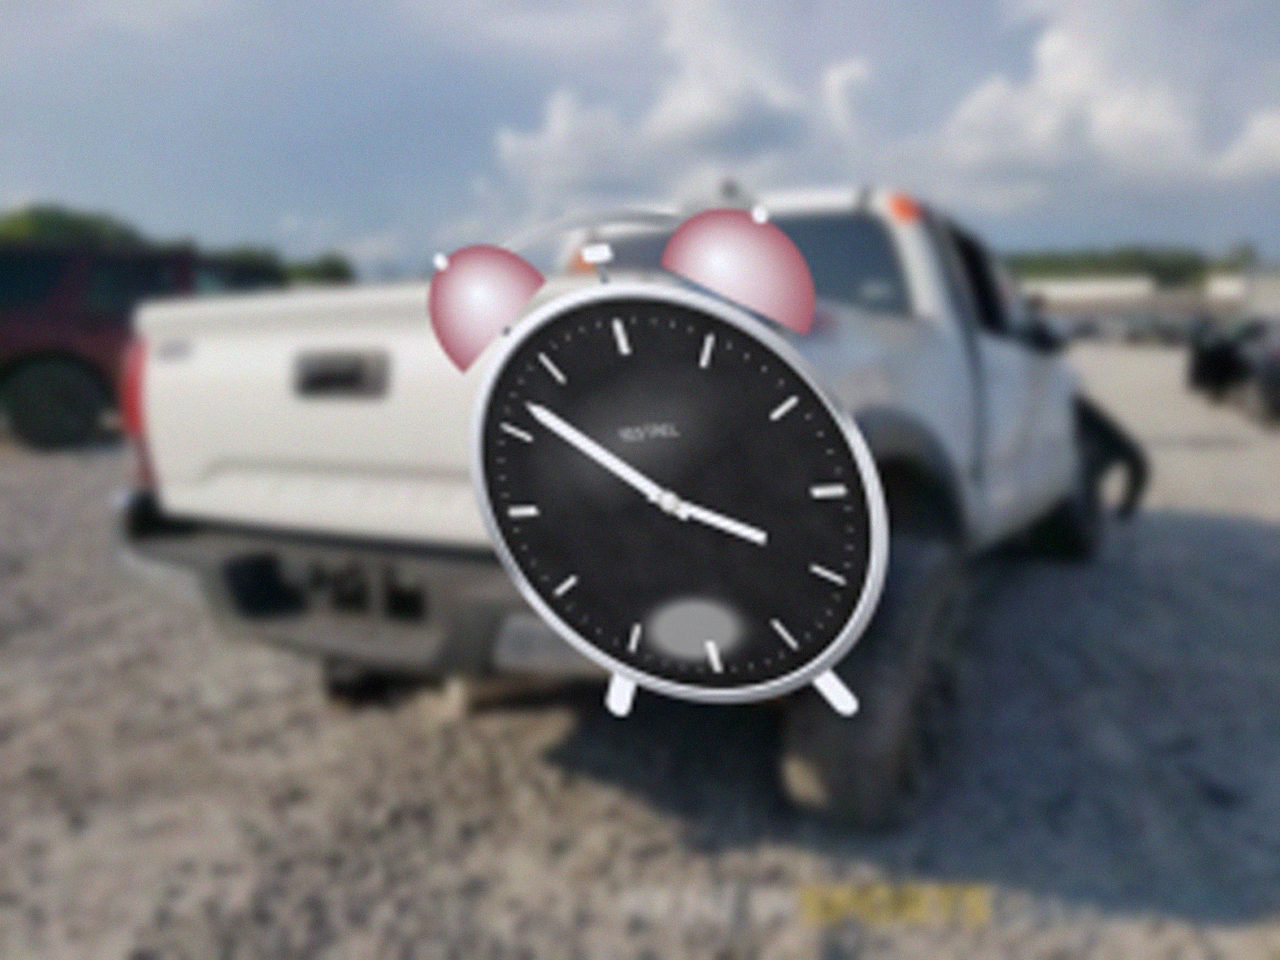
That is 3h52
